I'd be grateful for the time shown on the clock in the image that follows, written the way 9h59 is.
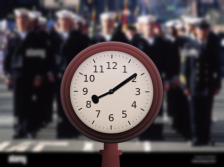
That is 8h09
